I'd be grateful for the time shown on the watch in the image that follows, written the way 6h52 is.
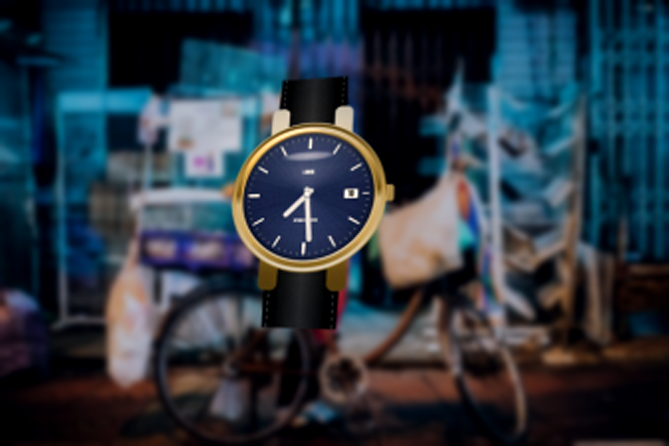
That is 7h29
